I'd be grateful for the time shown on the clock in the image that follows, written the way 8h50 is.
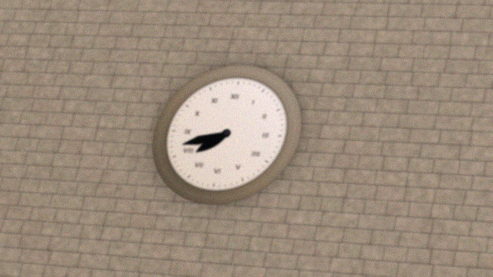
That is 7h42
